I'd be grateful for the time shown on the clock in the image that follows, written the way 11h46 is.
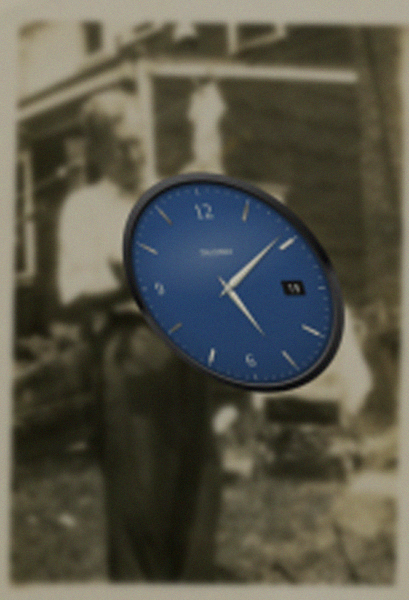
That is 5h09
